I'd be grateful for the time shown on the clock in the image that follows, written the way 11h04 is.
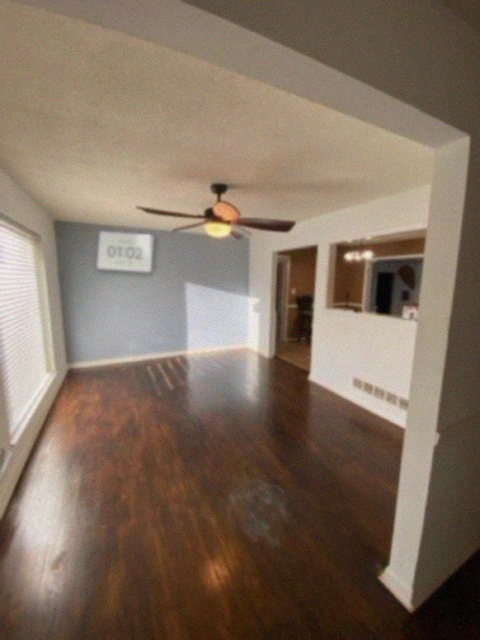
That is 1h02
